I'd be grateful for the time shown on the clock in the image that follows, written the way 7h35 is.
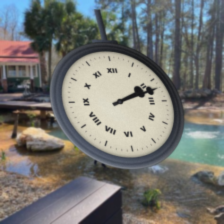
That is 2h12
